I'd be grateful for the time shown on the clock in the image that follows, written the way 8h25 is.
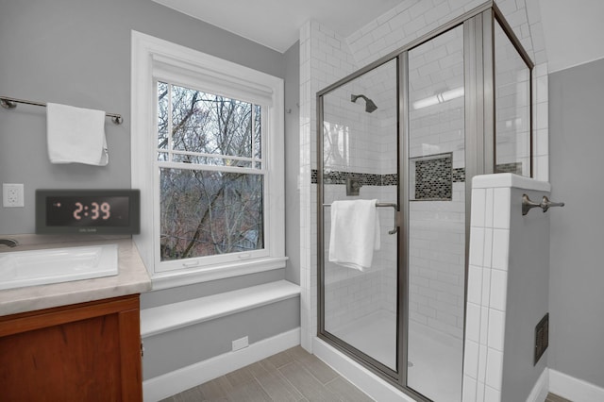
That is 2h39
